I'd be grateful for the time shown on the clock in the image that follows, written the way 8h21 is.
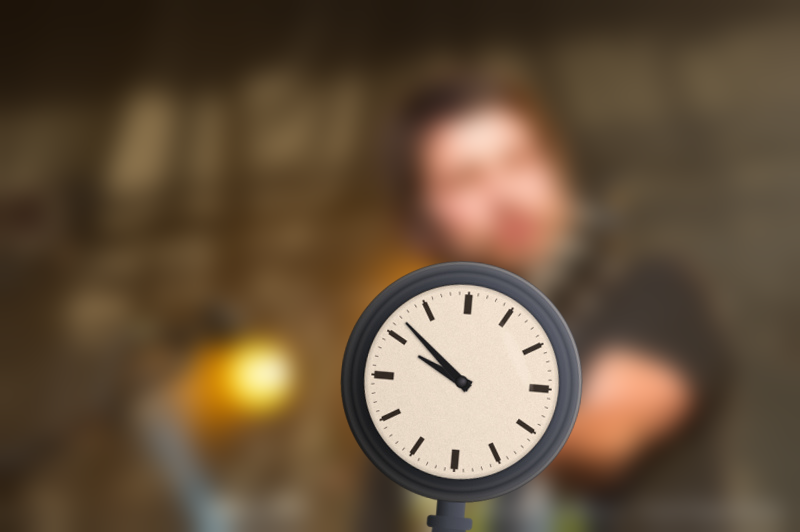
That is 9h52
